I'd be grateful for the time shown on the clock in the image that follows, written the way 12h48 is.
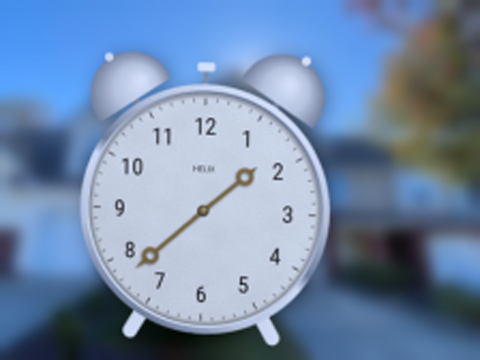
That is 1h38
